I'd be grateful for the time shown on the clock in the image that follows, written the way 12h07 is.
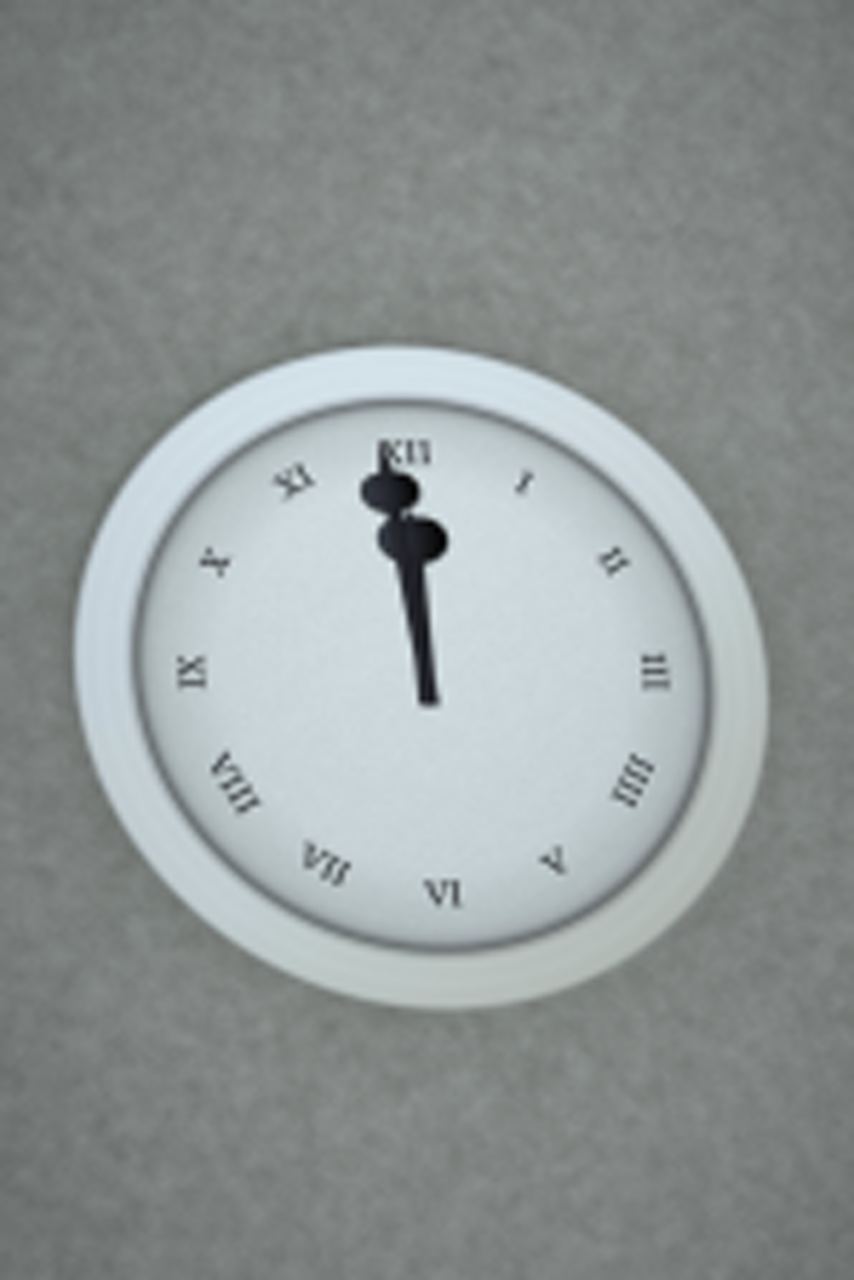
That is 11h59
